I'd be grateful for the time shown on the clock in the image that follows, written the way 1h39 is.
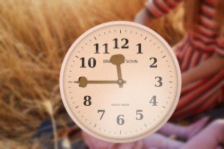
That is 11h45
